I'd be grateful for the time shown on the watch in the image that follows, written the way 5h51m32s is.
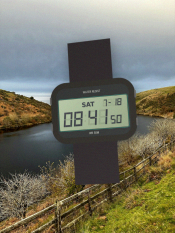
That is 8h41m50s
